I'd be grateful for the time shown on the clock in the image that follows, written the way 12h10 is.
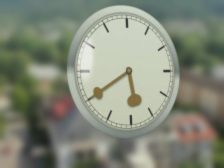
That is 5h40
